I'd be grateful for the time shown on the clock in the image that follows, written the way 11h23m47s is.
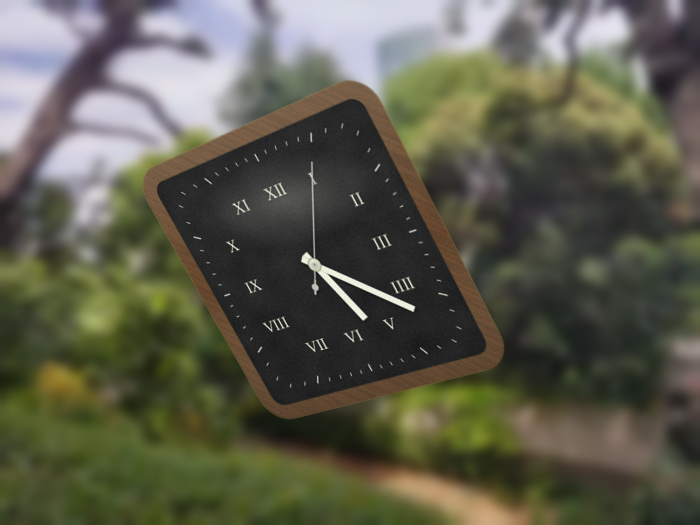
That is 5h22m05s
